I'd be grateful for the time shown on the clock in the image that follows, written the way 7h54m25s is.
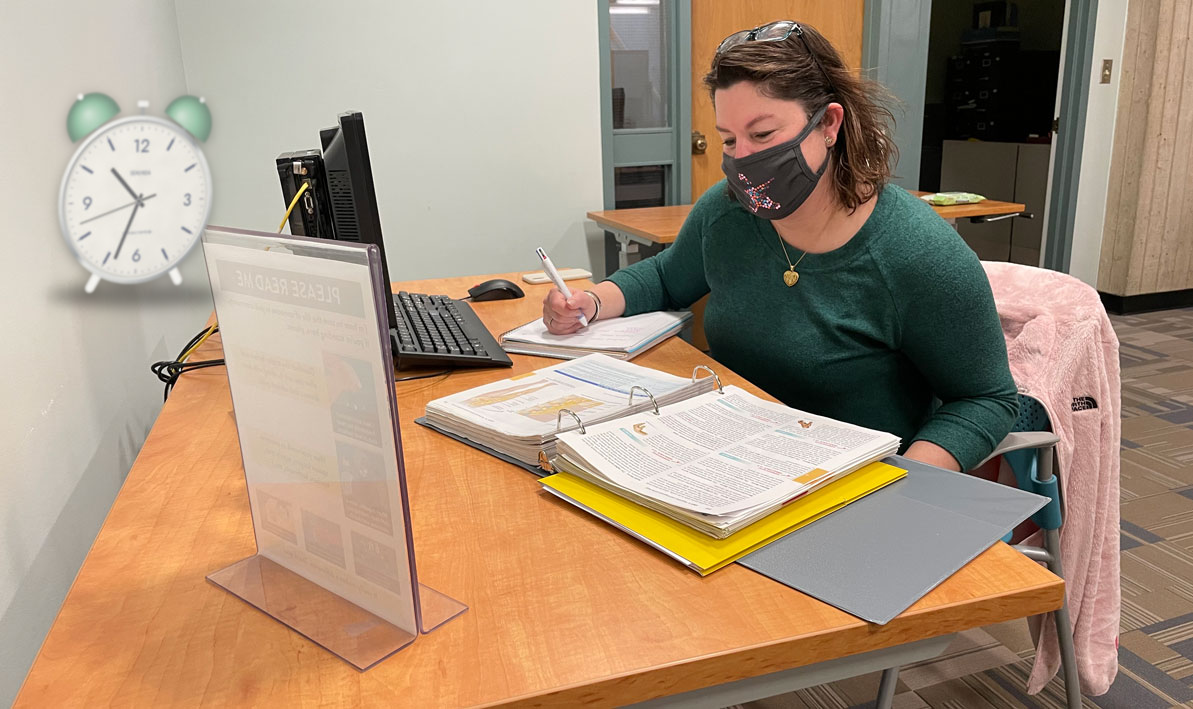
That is 10h33m42s
